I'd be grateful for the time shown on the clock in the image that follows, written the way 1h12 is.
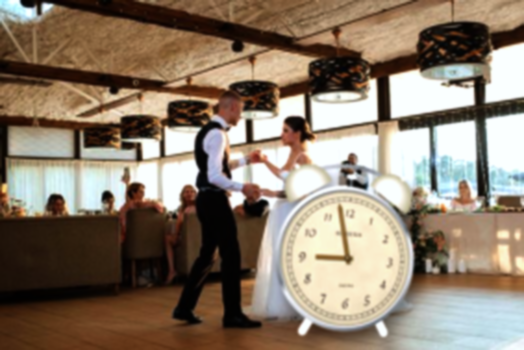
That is 8h58
